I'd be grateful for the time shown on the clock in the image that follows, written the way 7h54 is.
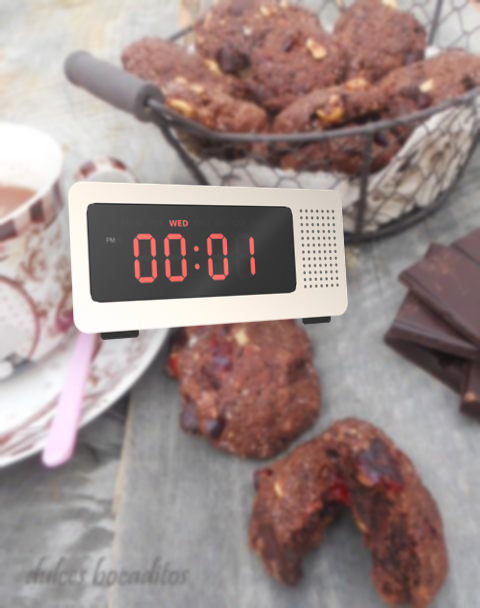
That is 0h01
